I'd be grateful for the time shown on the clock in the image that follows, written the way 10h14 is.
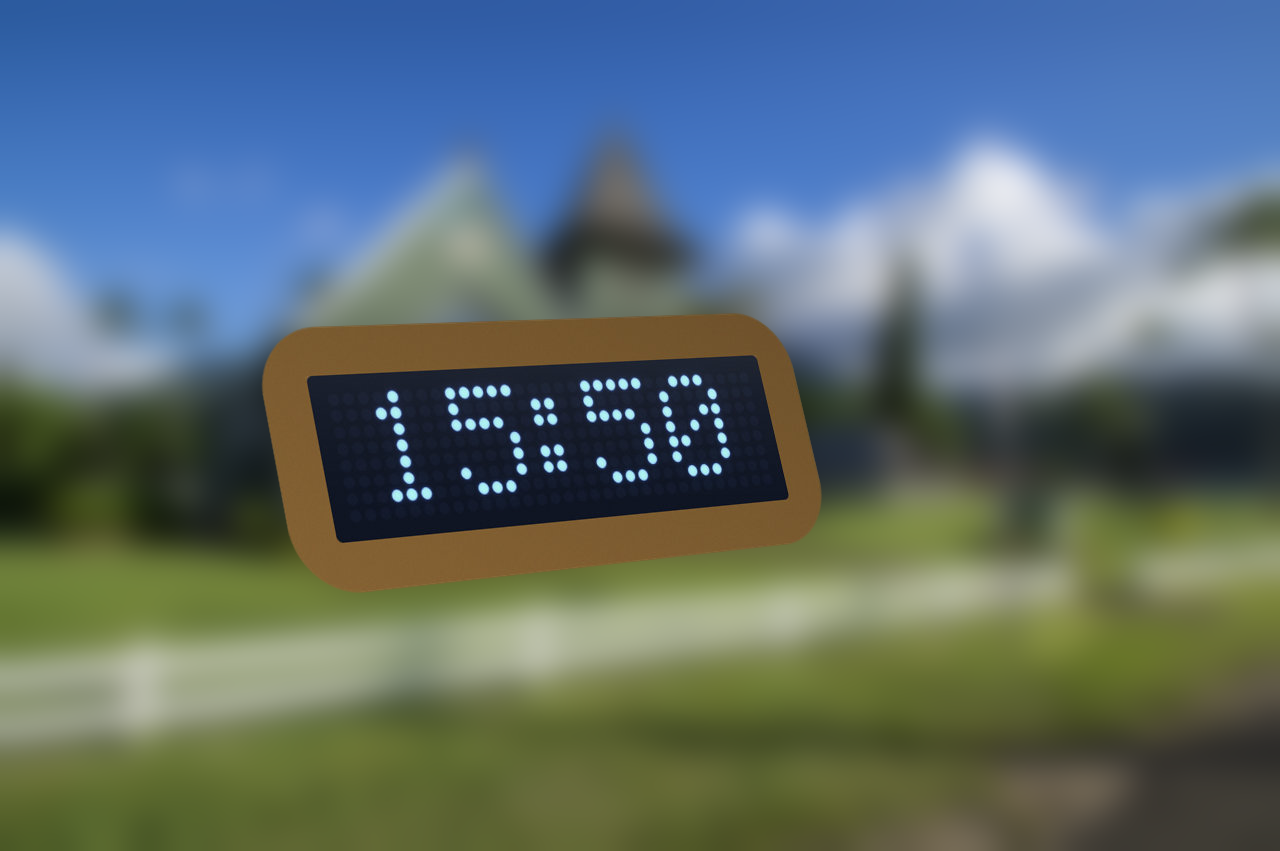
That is 15h50
